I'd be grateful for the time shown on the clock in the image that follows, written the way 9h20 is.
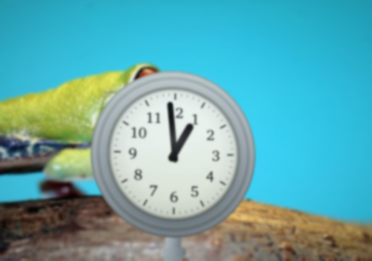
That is 12h59
